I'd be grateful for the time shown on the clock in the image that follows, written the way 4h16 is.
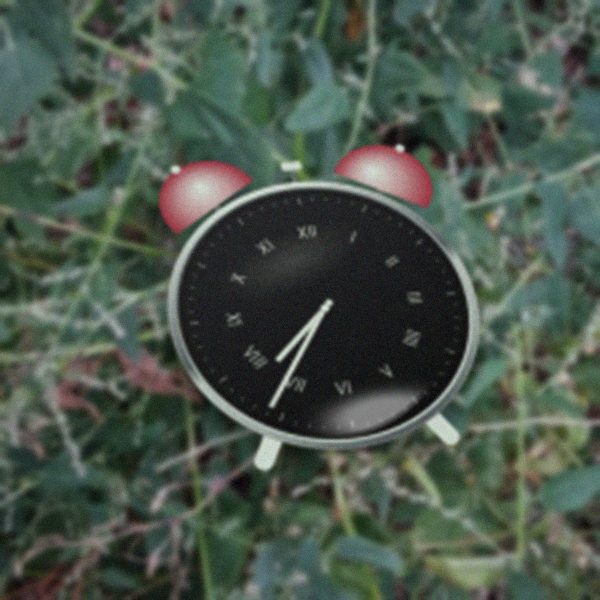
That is 7h36
